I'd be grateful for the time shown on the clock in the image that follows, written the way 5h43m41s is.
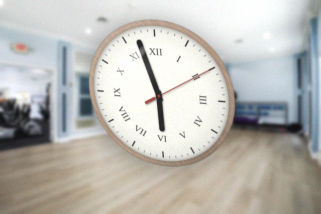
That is 5h57m10s
